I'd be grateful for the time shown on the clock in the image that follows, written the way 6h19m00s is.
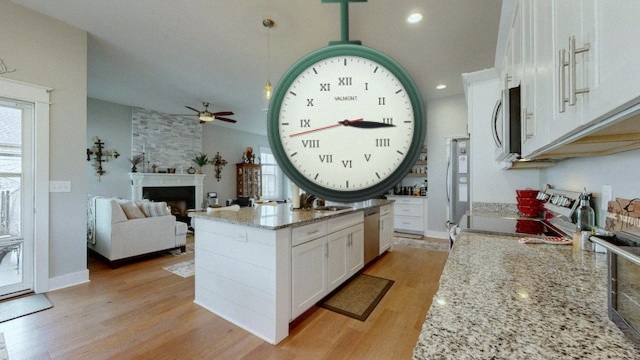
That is 3h15m43s
